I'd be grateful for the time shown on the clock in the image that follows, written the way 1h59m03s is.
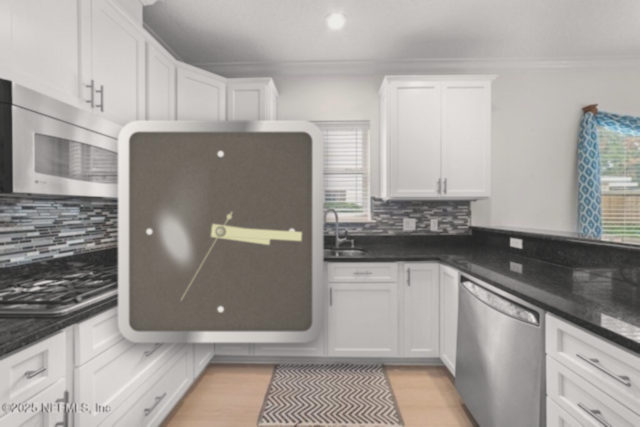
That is 3h15m35s
